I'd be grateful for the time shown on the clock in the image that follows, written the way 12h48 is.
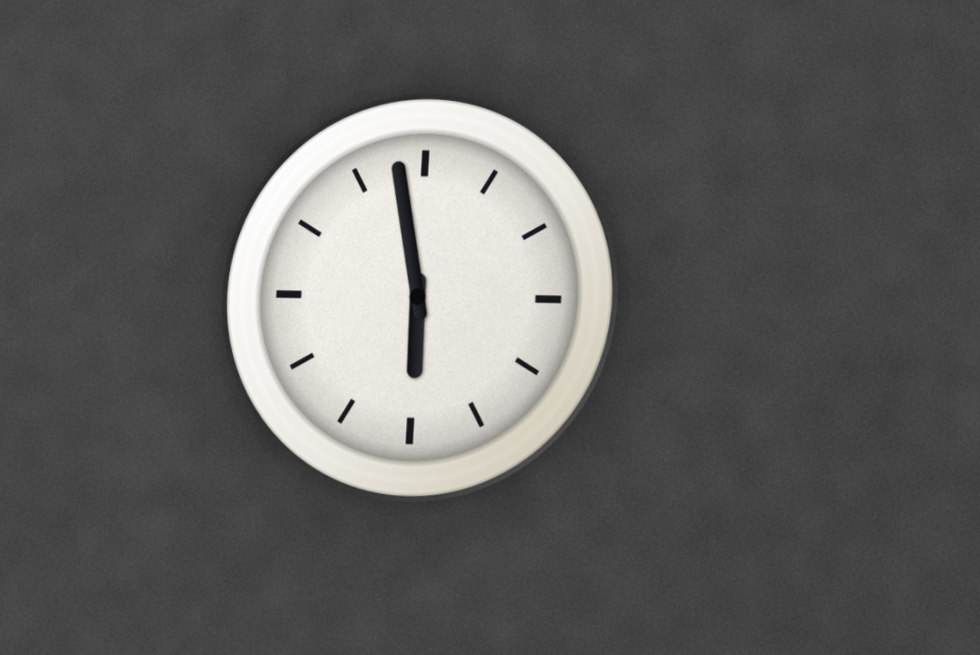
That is 5h58
